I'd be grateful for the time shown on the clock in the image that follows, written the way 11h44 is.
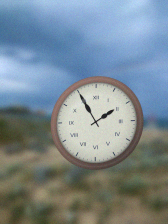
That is 1h55
